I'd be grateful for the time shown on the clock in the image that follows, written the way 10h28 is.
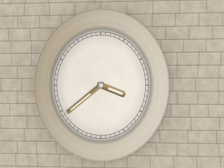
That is 3h39
